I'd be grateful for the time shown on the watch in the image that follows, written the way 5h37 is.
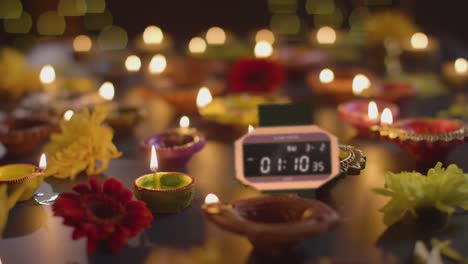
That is 1h10
